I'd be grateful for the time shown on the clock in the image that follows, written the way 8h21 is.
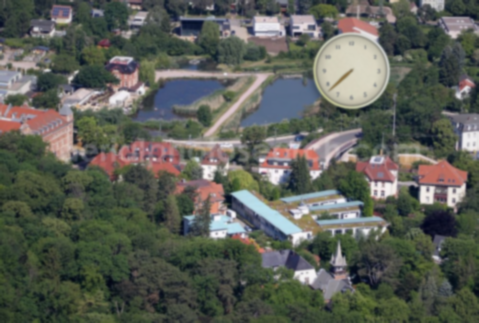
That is 7h38
